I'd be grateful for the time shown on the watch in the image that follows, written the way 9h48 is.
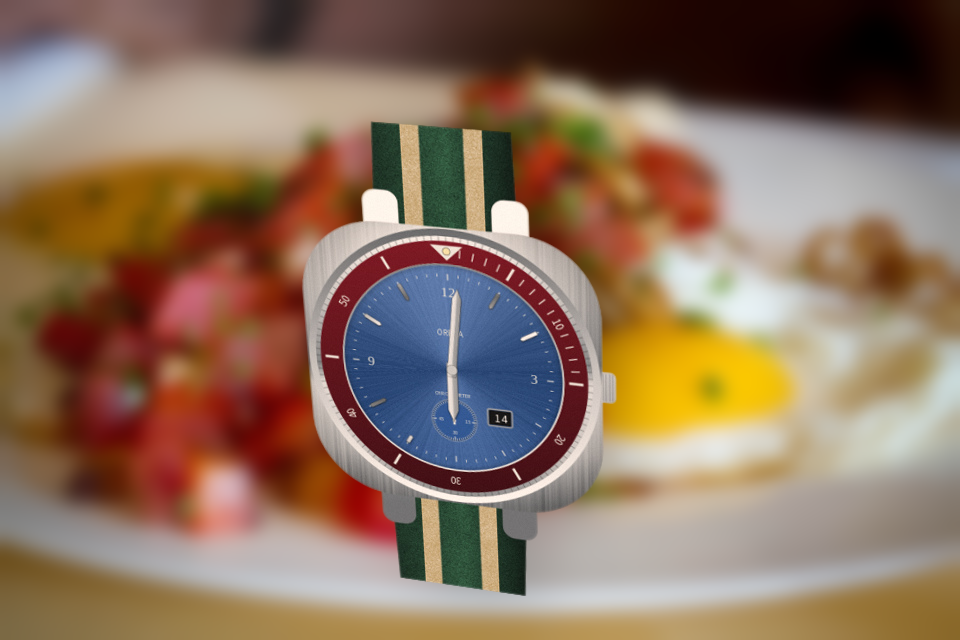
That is 6h01
